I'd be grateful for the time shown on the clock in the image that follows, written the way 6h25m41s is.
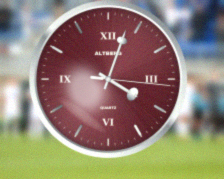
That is 4h03m16s
